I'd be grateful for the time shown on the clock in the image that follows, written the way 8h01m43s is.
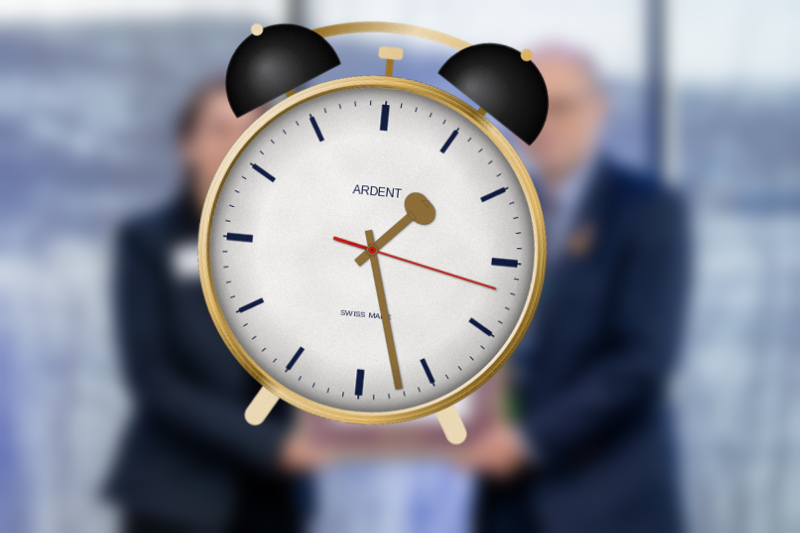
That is 1h27m17s
